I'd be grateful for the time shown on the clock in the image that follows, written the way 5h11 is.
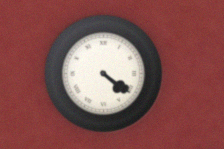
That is 4h21
